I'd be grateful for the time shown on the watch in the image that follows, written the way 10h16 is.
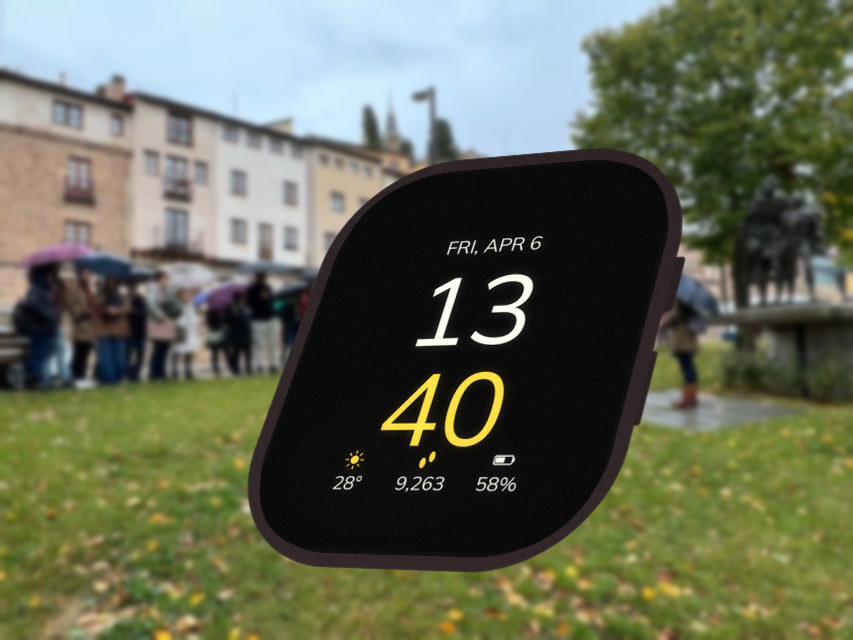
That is 13h40
